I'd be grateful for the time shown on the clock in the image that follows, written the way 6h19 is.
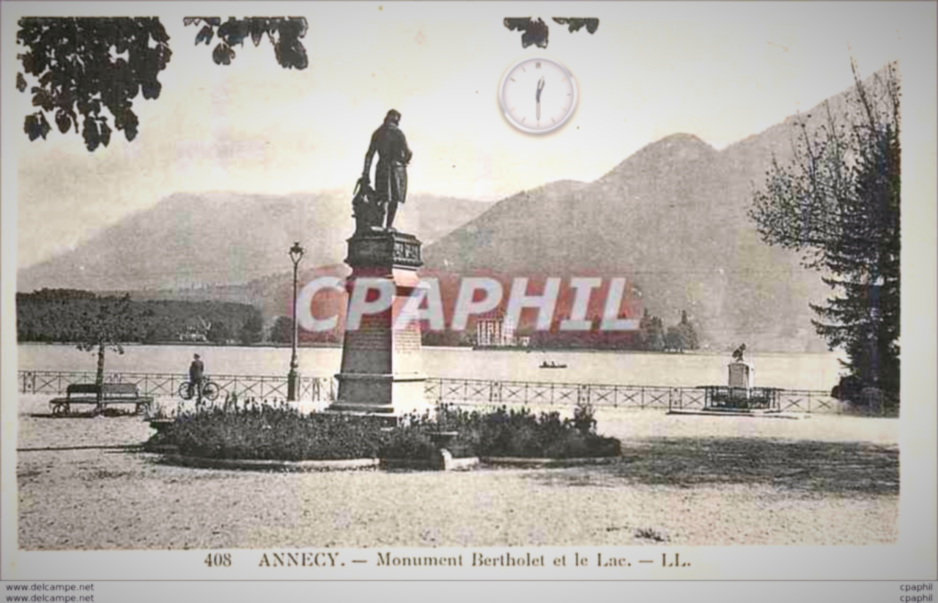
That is 12h30
